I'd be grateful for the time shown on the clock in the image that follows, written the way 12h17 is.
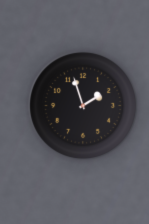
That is 1h57
